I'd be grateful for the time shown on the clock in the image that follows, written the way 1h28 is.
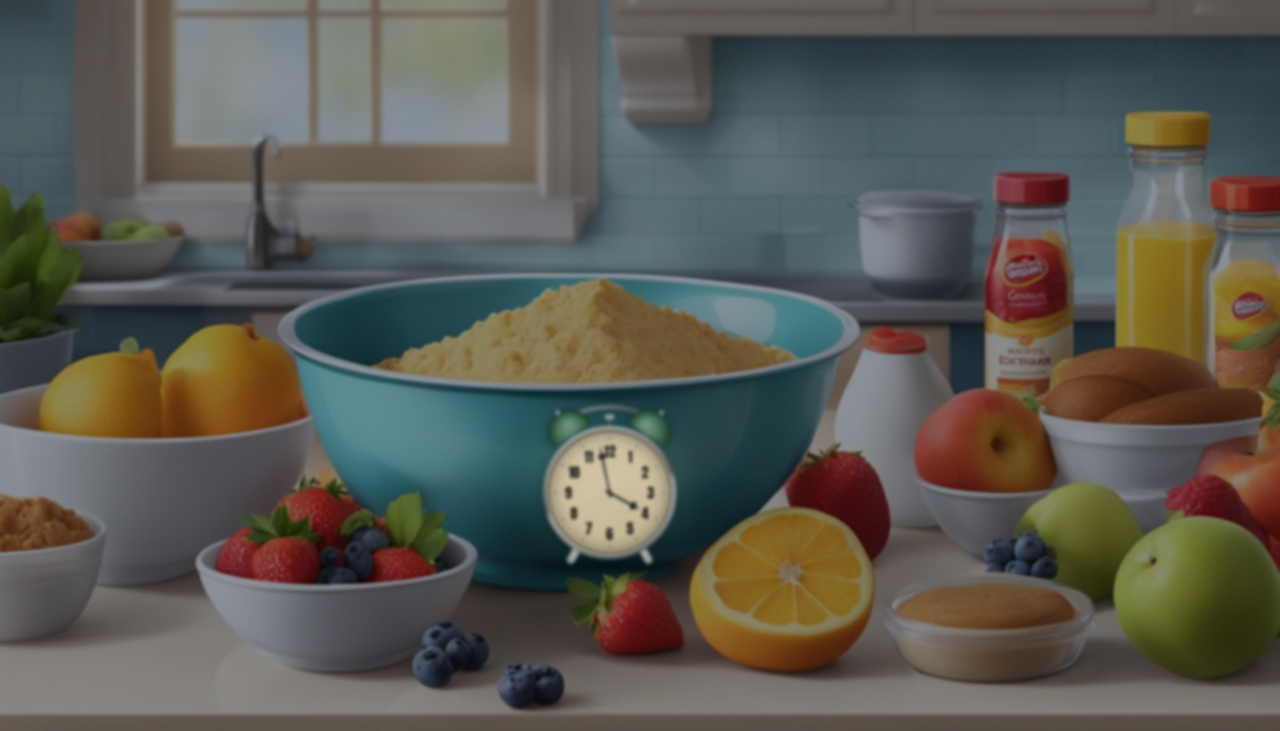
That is 3h58
